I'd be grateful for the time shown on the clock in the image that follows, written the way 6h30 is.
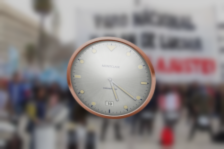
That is 5h21
